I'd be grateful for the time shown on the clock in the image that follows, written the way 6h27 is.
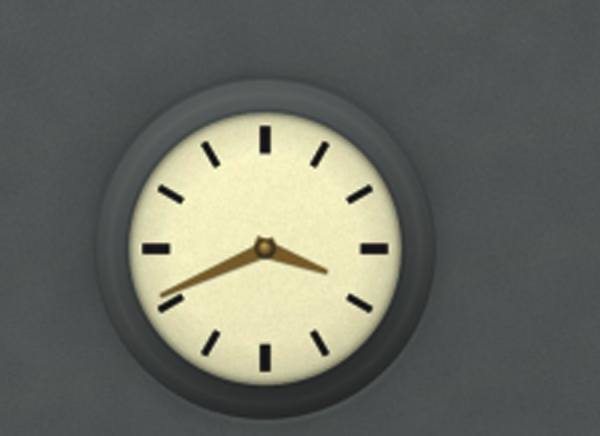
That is 3h41
